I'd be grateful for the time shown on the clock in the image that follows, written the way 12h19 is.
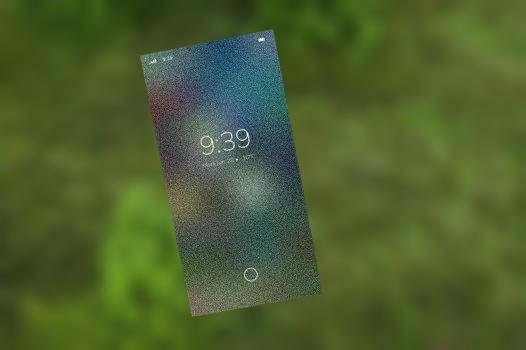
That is 9h39
